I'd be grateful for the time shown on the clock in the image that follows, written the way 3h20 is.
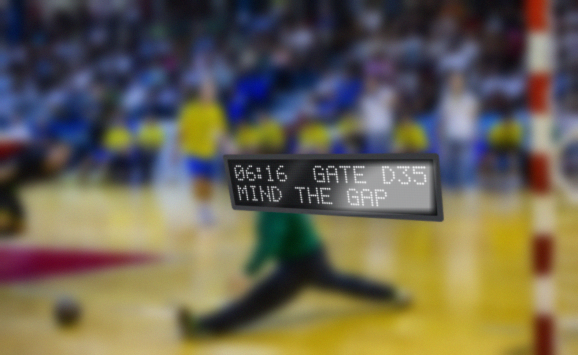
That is 6h16
